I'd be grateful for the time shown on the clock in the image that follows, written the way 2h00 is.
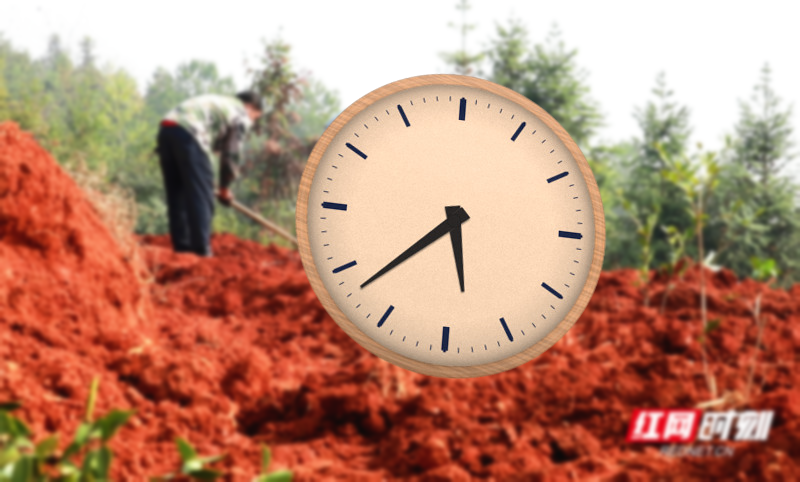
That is 5h38
